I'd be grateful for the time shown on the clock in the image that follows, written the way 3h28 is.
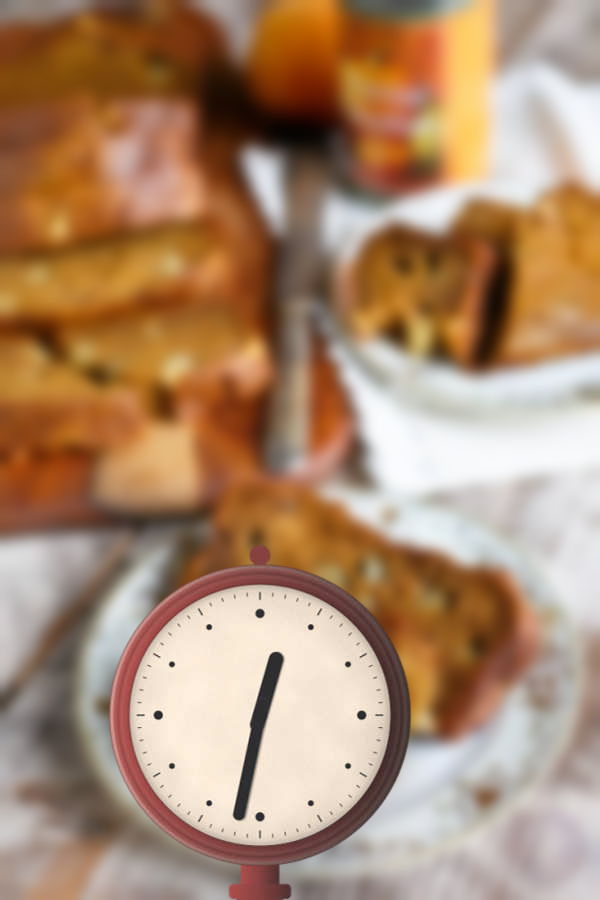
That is 12h32
